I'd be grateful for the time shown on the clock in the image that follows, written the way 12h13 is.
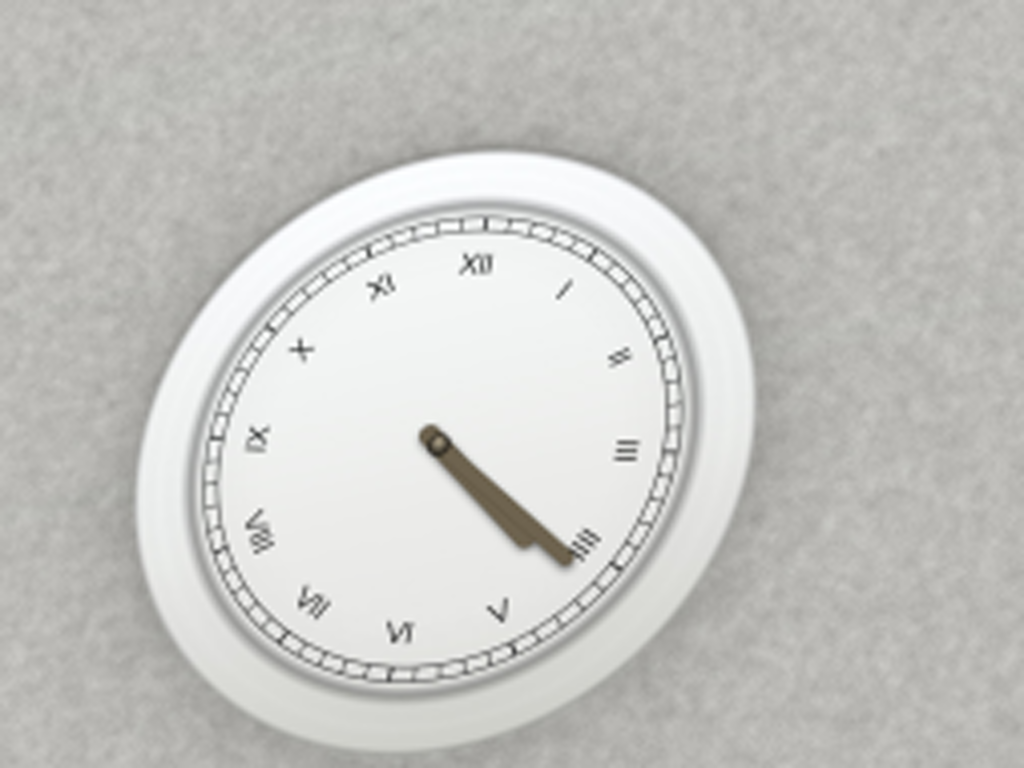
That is 4h21
